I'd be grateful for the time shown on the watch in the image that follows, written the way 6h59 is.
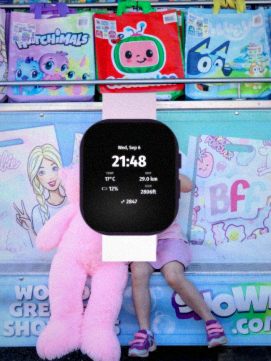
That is 21h48
